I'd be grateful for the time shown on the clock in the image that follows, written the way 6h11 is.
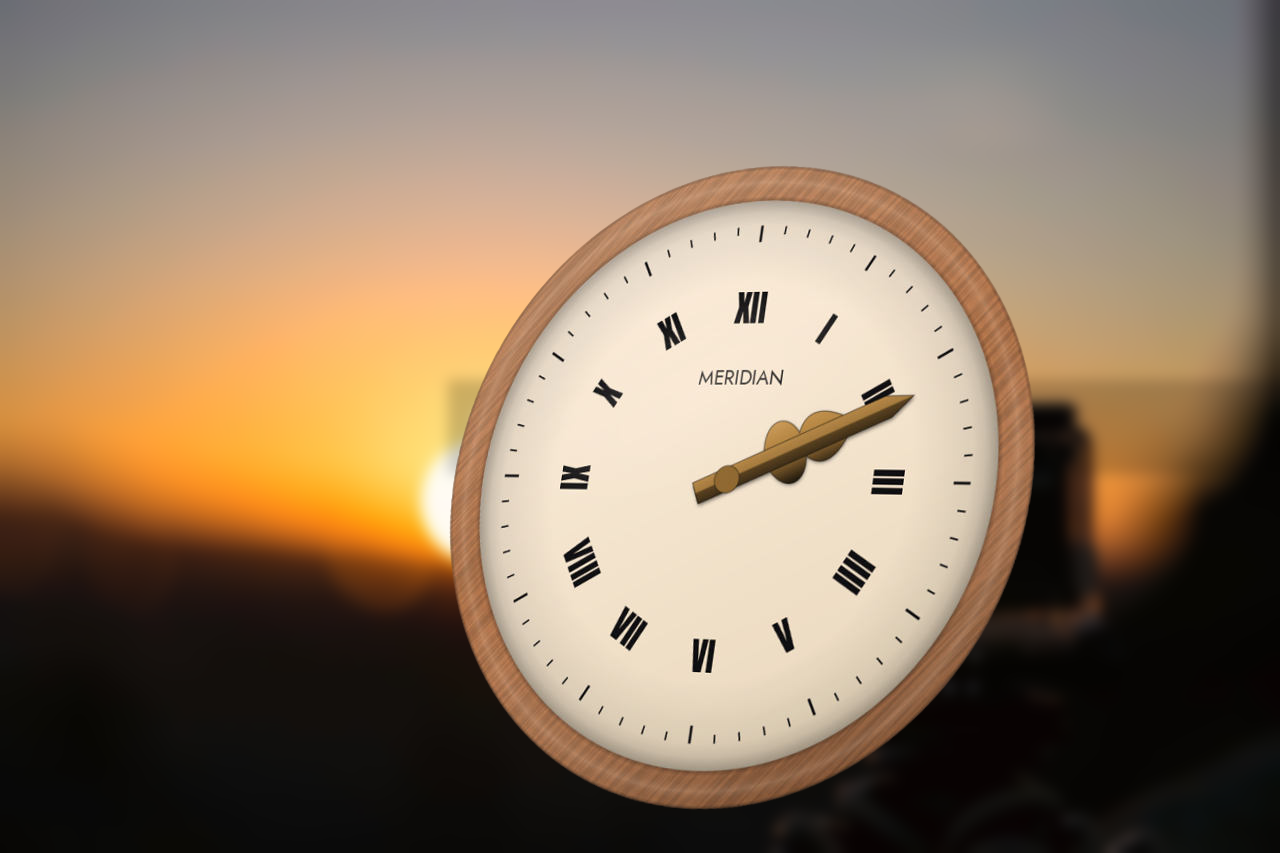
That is 2h11
